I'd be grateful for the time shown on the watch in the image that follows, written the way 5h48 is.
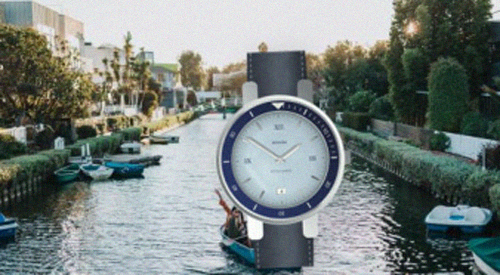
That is 1h51
